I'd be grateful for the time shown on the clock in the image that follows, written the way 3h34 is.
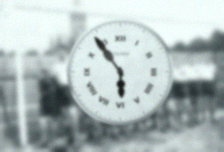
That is 5h54
